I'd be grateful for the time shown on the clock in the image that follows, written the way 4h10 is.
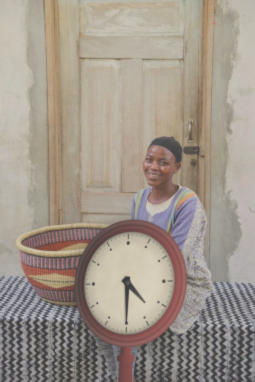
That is 4h30
